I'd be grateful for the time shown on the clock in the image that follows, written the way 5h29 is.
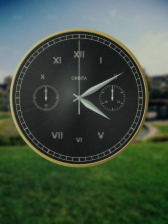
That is 4h10
